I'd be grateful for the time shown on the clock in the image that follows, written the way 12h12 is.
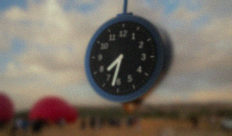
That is 7h32
